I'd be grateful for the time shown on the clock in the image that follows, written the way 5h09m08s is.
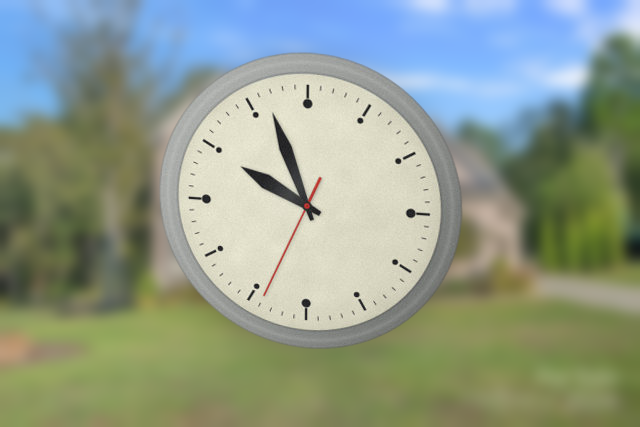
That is 9h56m34s
